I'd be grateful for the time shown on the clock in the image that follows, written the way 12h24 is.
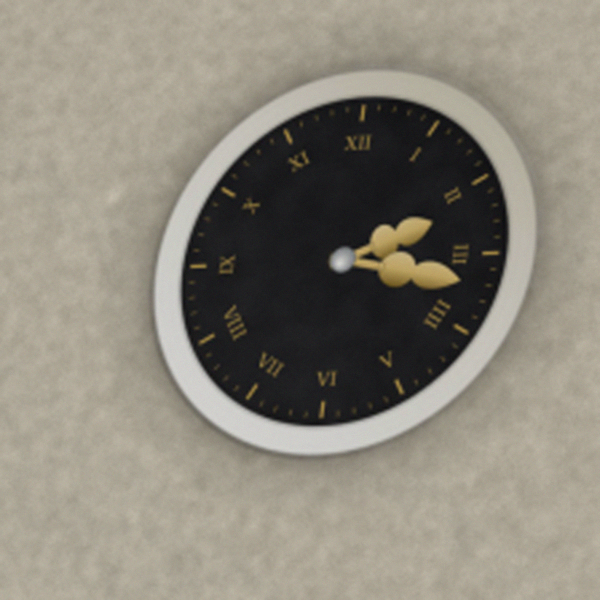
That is 2h17
